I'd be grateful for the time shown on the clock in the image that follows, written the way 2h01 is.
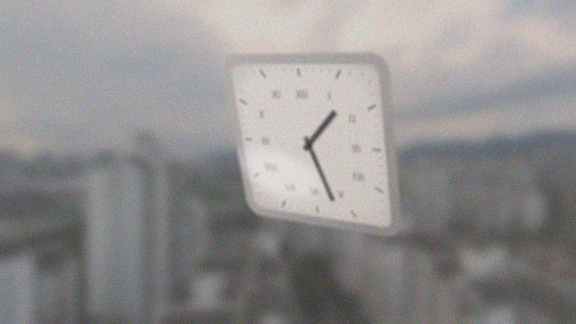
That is 1h27
